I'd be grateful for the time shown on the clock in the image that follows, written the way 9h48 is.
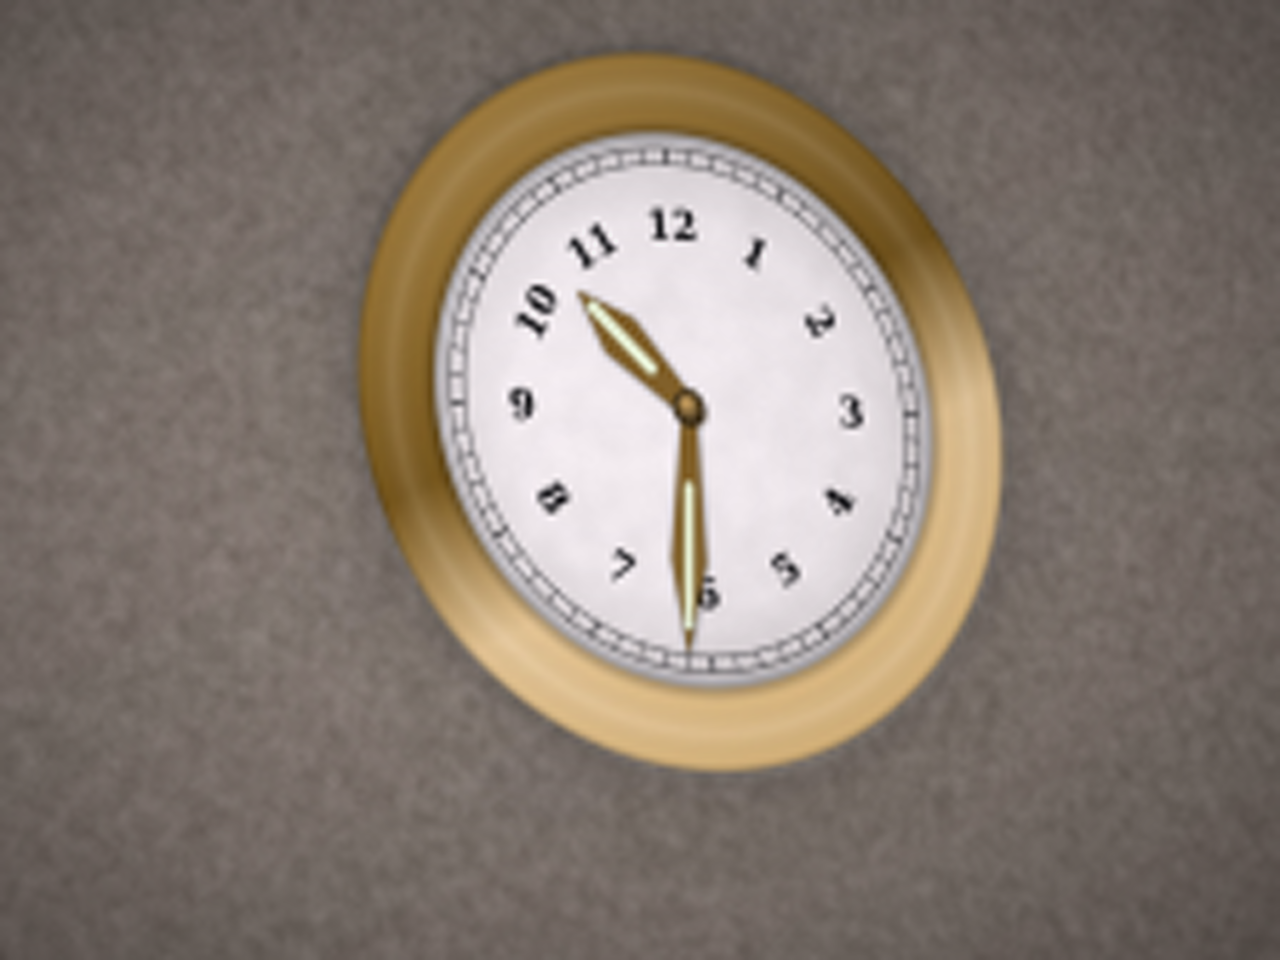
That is 10h31
